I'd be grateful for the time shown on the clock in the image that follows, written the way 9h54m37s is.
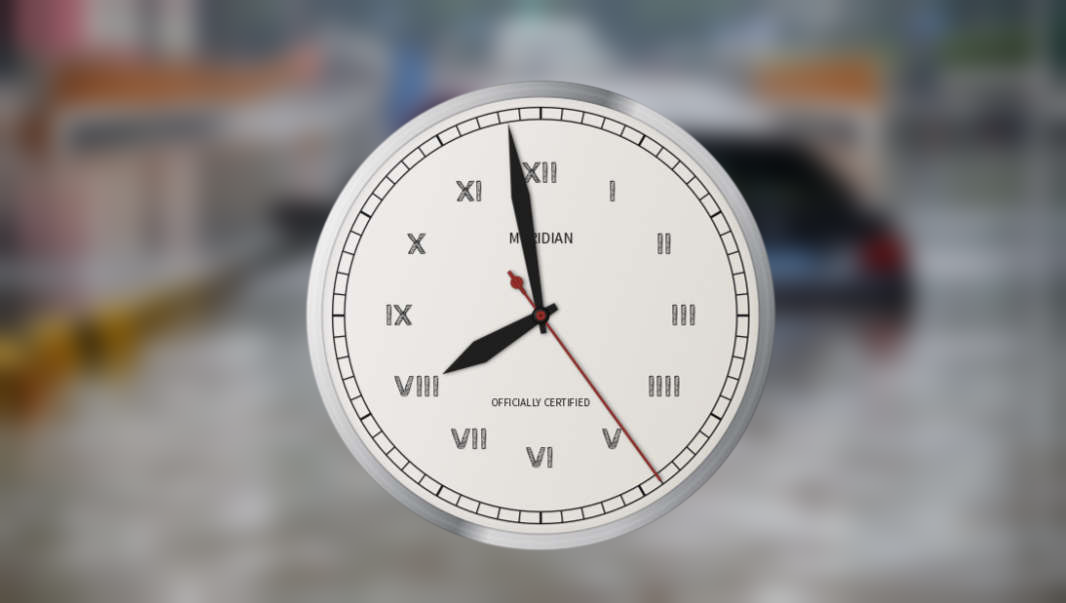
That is 7h58m24s
